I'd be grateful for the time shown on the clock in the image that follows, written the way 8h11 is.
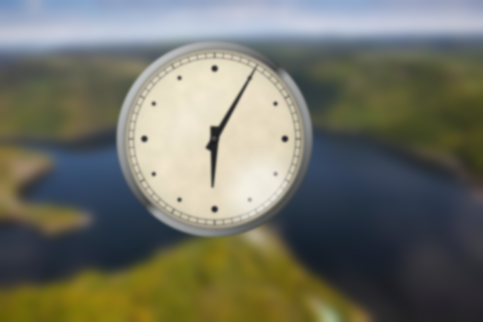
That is 6h05
